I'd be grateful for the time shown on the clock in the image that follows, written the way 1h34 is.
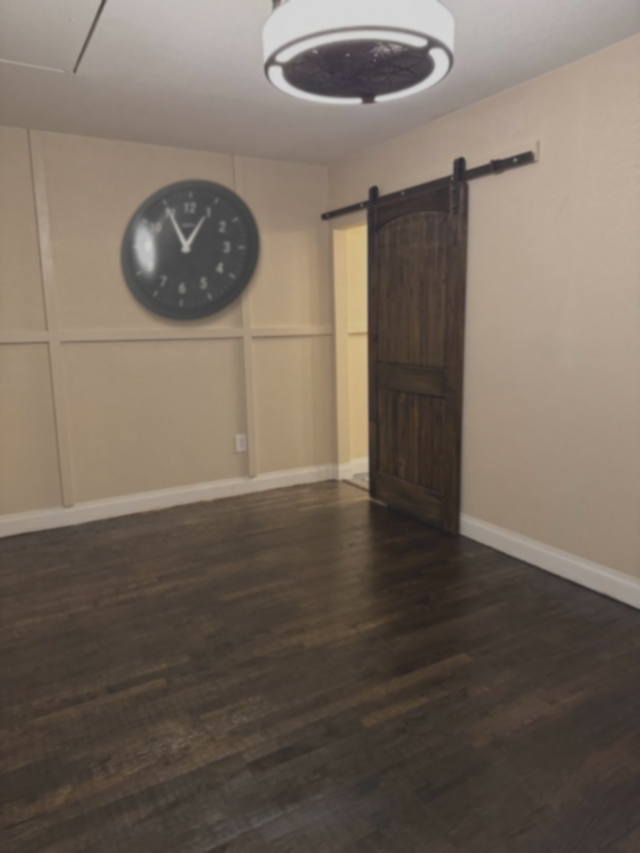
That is 12h55
